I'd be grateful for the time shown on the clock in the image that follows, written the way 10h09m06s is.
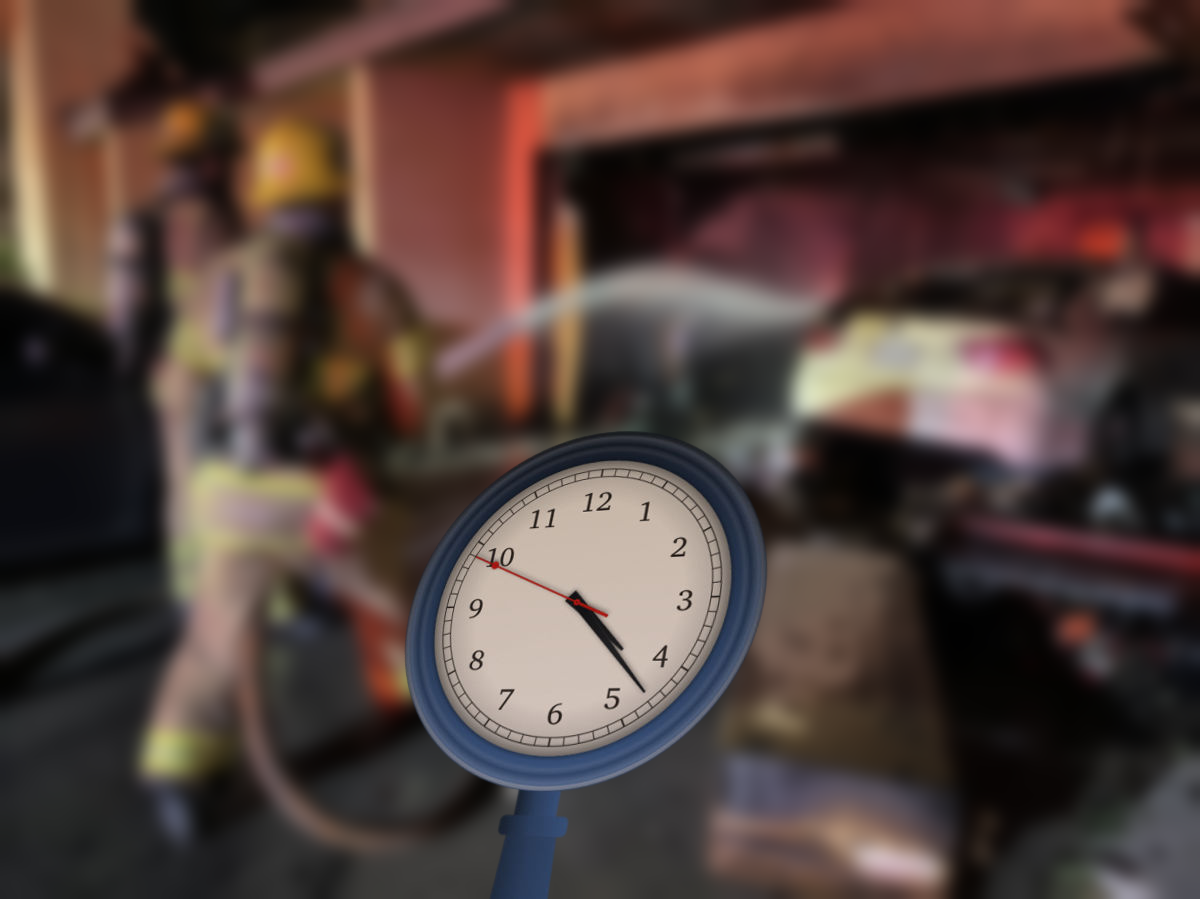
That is 4h22m49s
